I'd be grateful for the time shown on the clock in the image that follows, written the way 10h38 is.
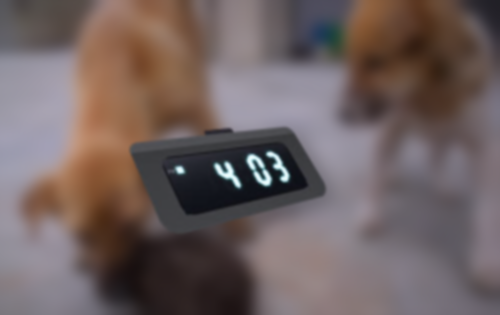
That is 4h03
